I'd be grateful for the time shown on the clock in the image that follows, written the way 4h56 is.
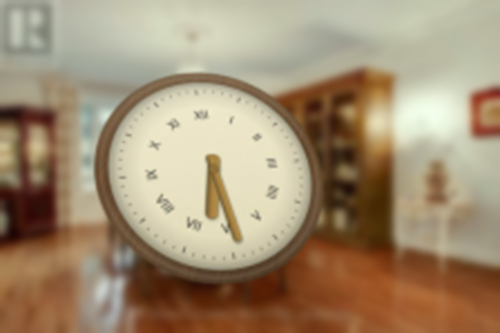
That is 6h29
